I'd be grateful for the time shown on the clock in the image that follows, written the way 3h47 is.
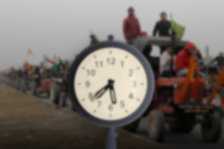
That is 5h38
